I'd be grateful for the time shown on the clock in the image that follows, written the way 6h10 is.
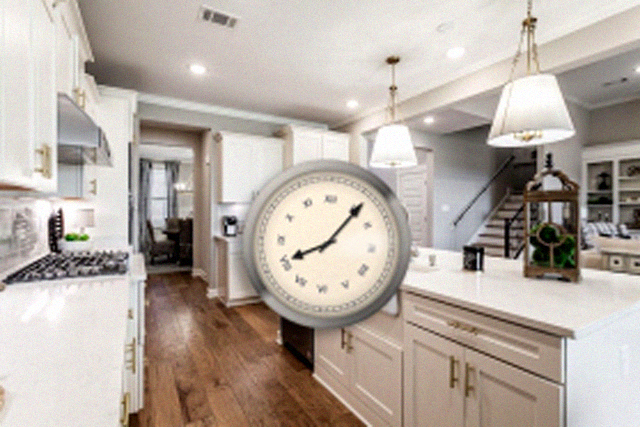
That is 8h06
